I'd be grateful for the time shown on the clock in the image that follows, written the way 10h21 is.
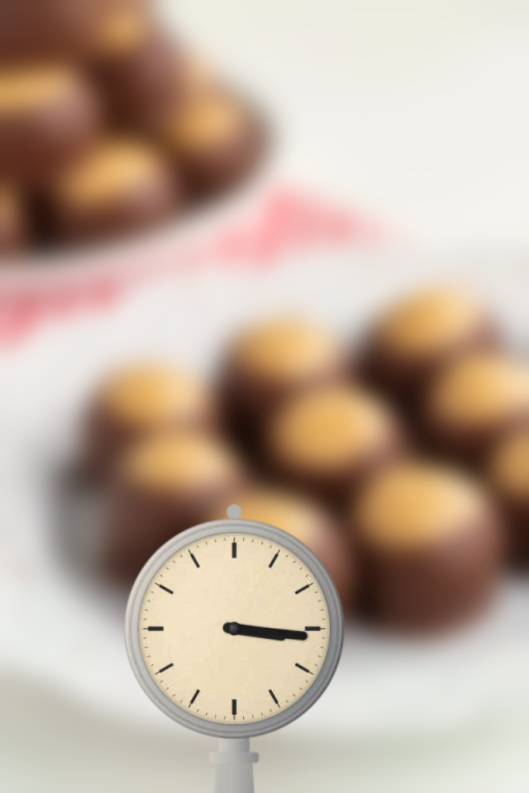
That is 3h16
